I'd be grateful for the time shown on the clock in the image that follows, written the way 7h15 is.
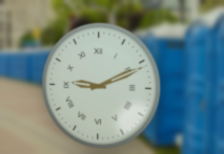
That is 9h11
